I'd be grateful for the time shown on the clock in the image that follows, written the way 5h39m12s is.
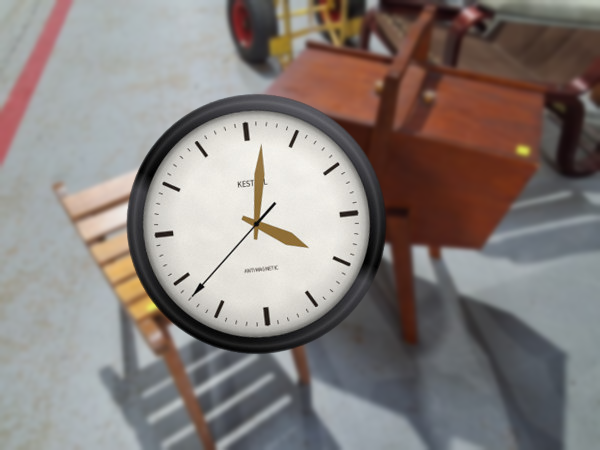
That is 4h01m38s
